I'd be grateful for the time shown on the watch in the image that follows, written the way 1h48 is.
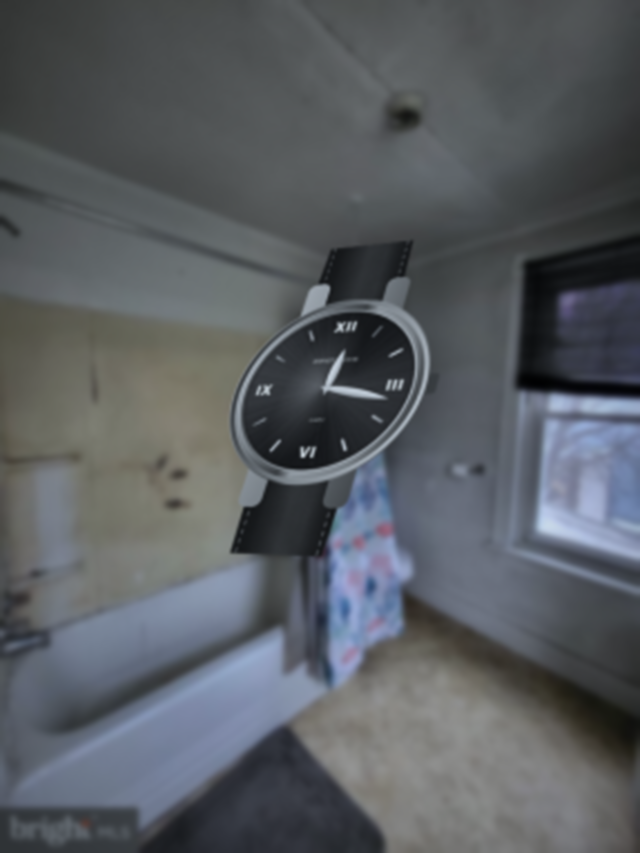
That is 12h17
